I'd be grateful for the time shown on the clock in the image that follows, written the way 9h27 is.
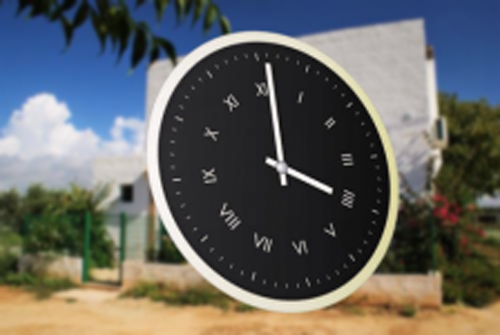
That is 4h01
